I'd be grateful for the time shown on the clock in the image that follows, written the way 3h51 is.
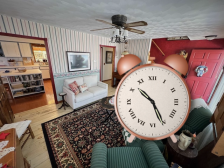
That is 10h26
